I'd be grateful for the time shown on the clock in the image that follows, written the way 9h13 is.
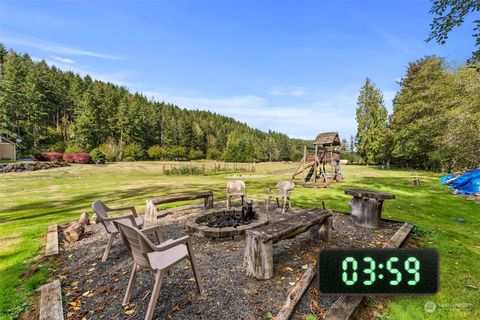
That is 3h59
